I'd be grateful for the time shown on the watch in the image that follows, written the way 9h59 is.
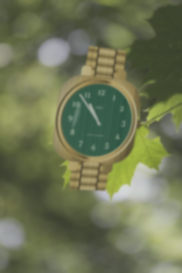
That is 10h53
